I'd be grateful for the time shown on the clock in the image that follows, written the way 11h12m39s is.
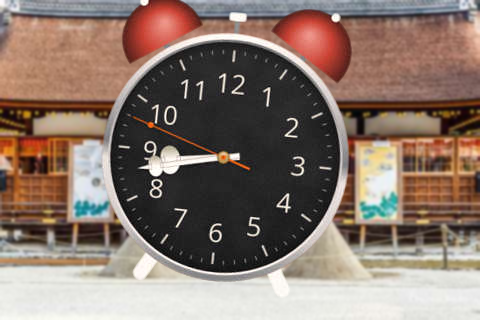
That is 8h42m48s
